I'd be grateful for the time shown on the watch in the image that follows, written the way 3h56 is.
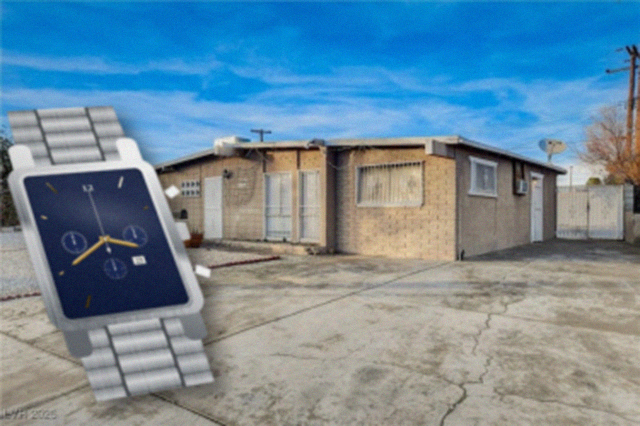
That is 3h40
